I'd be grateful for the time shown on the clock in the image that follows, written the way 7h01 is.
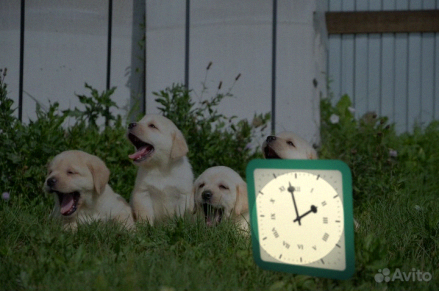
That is 1h58
